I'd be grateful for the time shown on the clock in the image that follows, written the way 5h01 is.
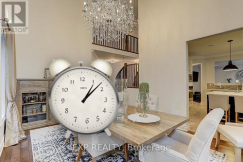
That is 1h08
